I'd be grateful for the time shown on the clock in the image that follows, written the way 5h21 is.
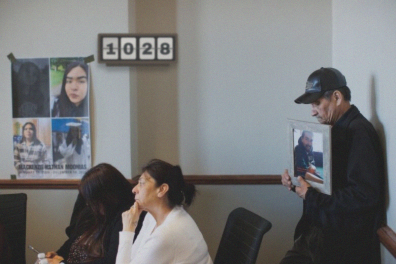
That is 10h28
